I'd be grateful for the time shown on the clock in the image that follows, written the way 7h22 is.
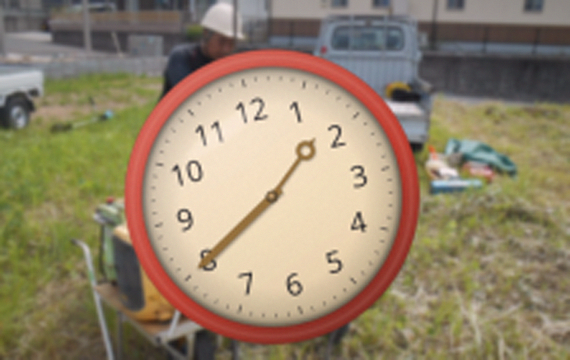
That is 1h40
